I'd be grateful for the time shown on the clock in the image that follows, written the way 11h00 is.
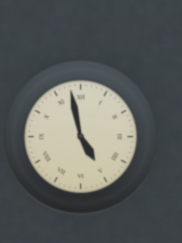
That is 4h58
